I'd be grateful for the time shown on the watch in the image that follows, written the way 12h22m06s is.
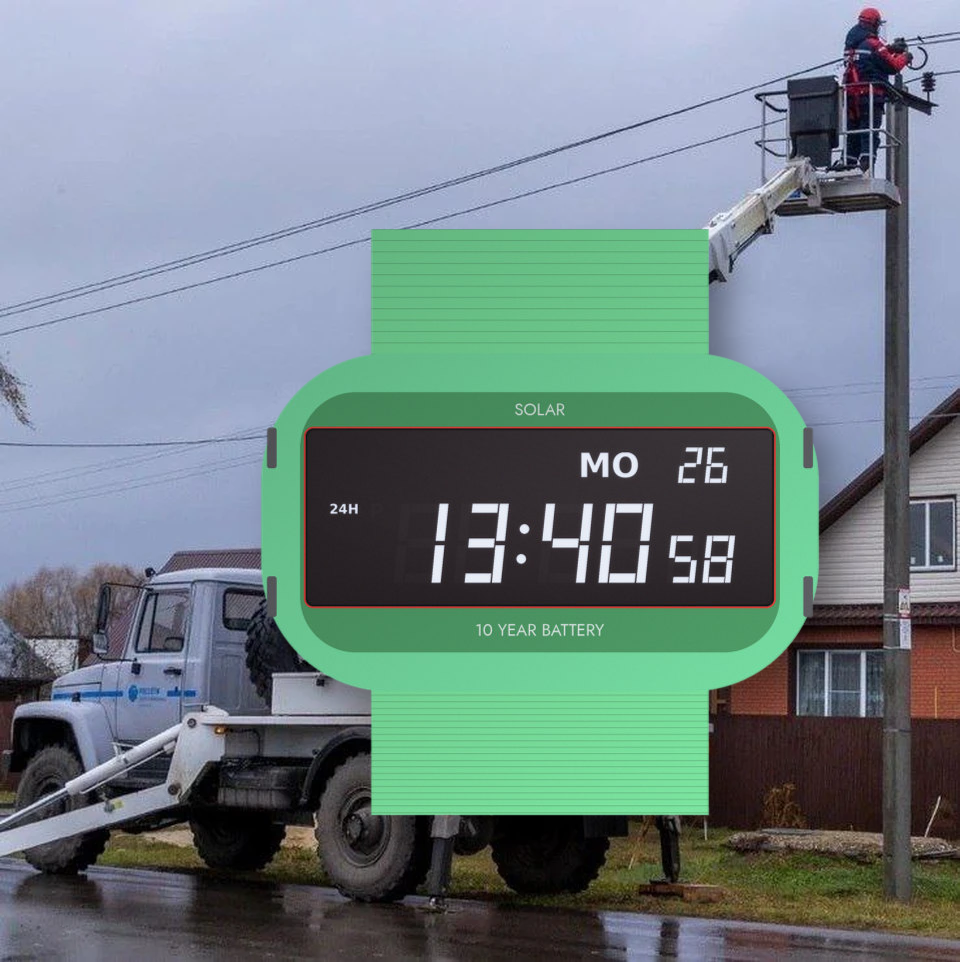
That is 13h40m58s
